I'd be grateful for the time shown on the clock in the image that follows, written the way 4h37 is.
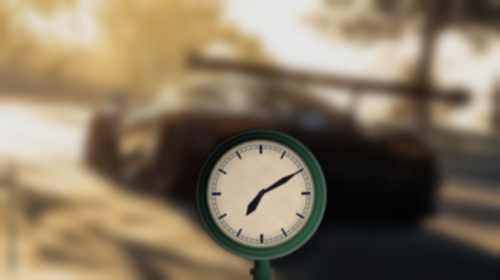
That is 7h10
